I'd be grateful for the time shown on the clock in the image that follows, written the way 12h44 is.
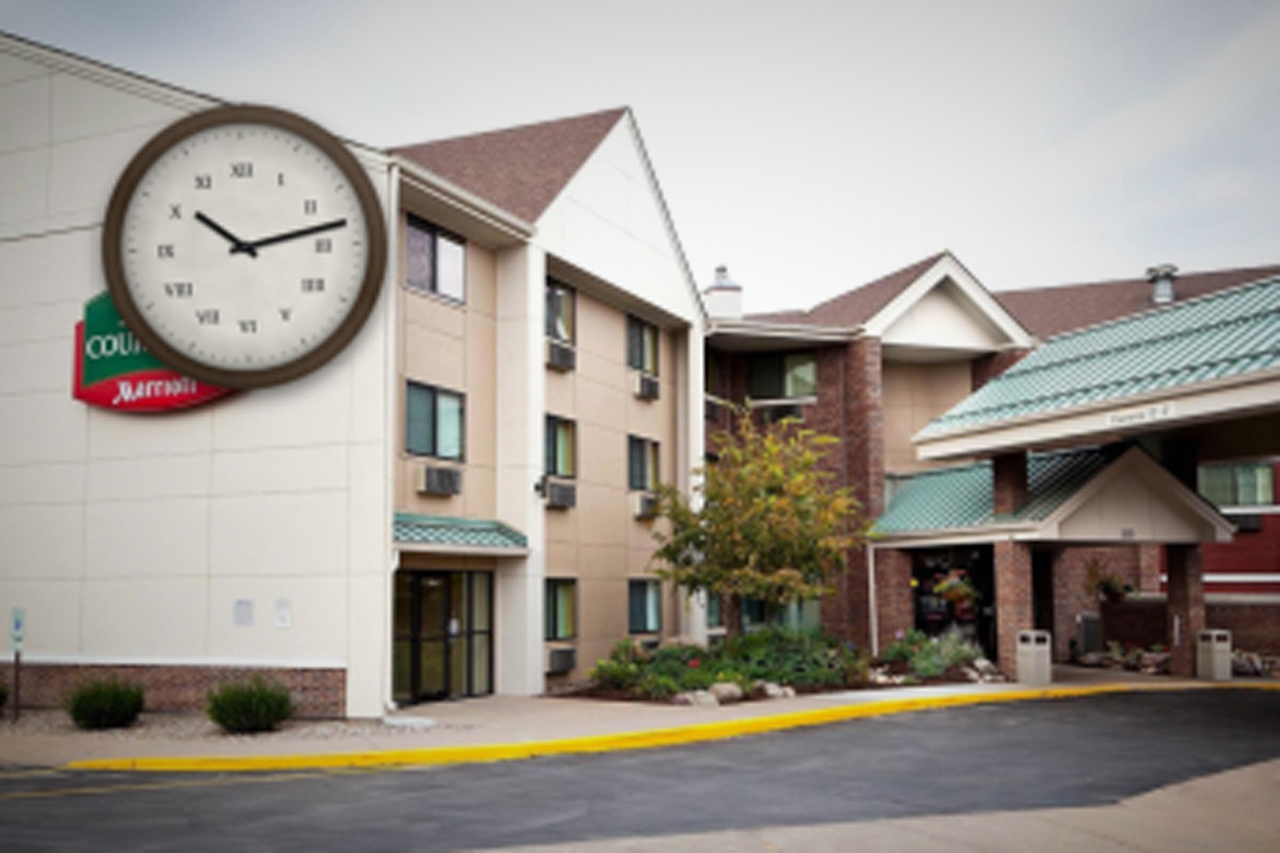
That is 10h13
